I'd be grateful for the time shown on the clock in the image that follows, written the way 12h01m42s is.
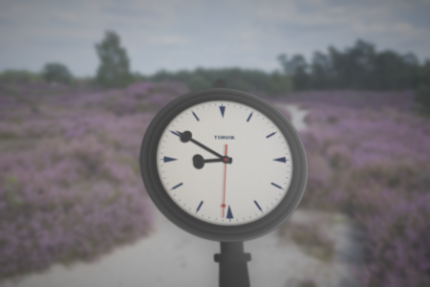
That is 8h50m31s
